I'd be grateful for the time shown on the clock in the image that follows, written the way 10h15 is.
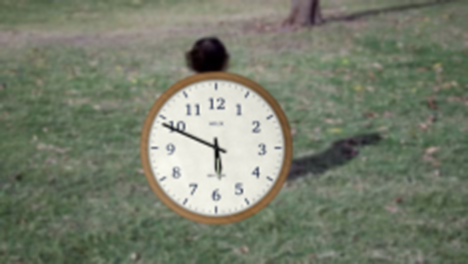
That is 5h49
